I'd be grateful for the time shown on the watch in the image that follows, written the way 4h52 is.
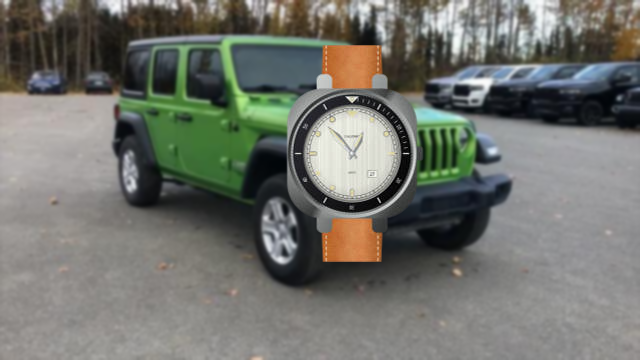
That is 12h53
